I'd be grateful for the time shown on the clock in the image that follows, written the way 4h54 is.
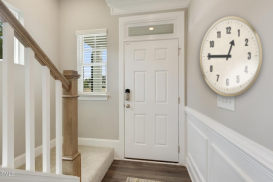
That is 12h45
